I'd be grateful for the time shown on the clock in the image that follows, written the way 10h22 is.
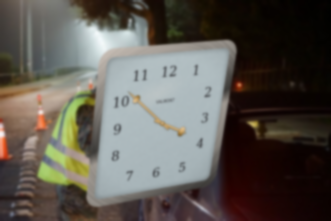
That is 3h52
